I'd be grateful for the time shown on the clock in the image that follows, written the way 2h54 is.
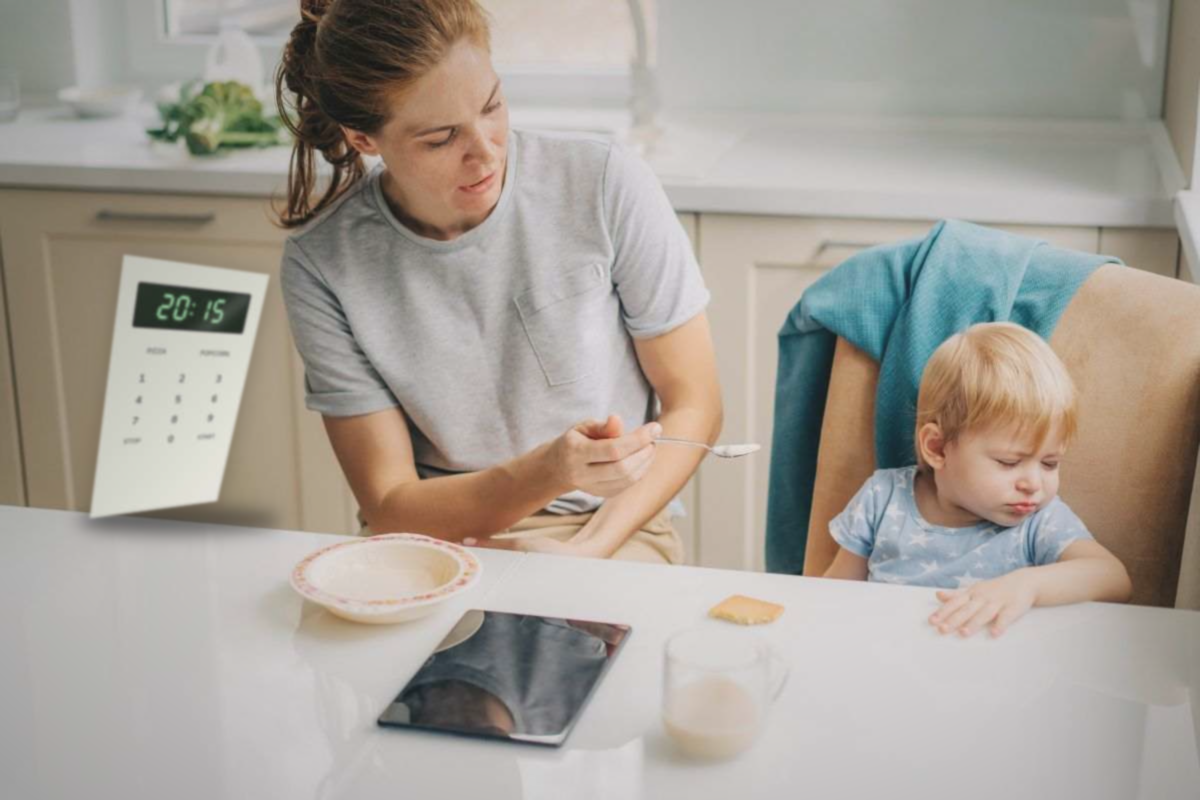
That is 20h15
